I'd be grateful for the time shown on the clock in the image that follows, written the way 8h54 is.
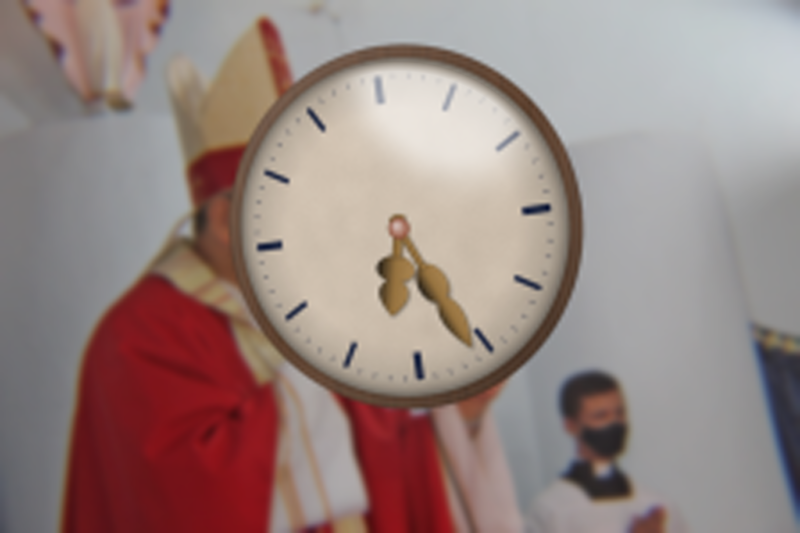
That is 6h26
